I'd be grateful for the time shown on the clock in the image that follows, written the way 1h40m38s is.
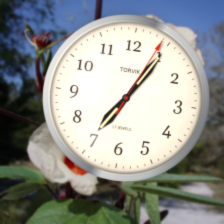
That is 7h05m04s
